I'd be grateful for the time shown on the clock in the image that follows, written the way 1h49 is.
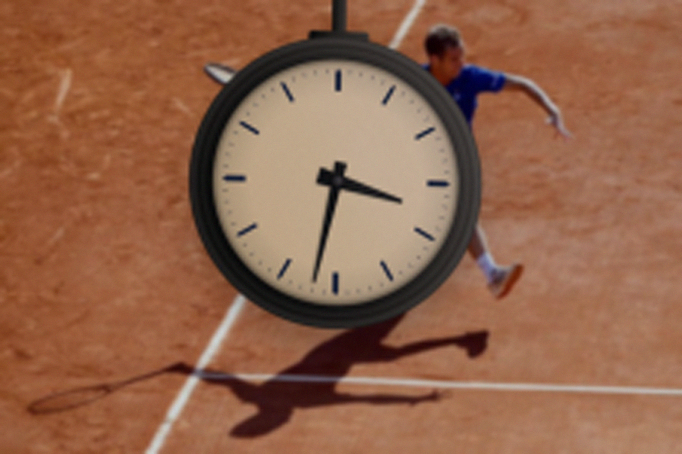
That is 3h32
